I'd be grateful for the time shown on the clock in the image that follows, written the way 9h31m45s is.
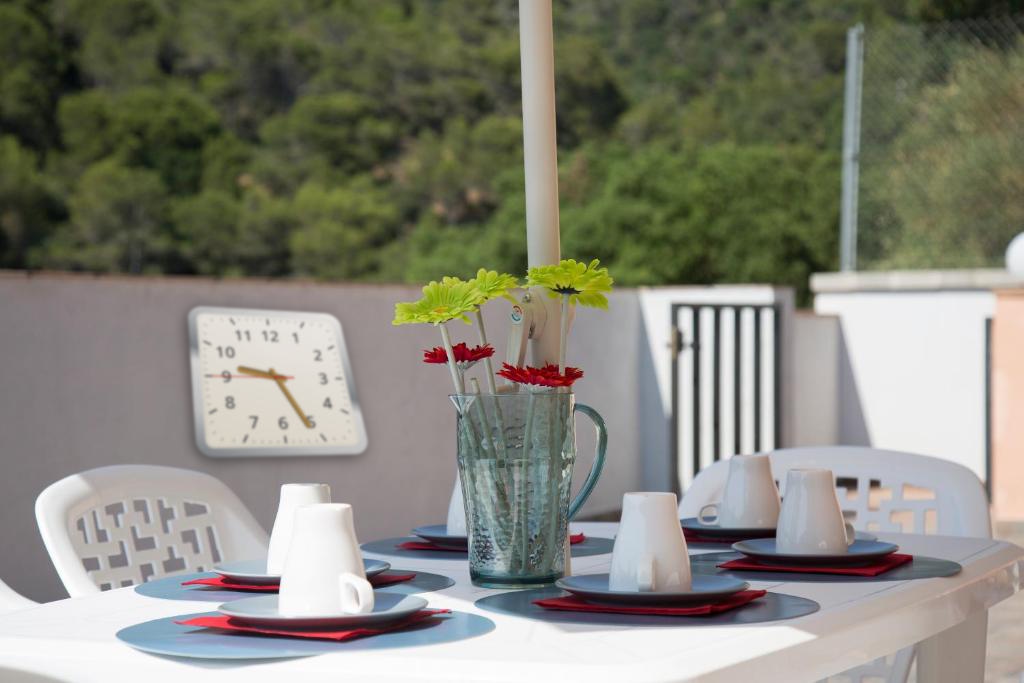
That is 9h25m45s
